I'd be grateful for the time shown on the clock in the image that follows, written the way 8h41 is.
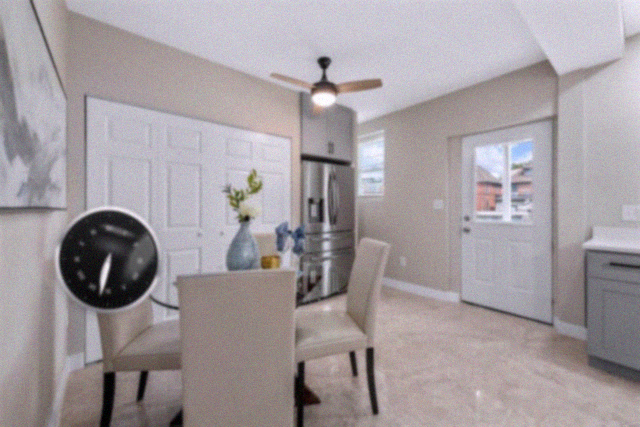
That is 6h32
